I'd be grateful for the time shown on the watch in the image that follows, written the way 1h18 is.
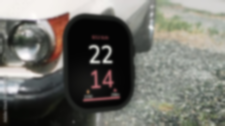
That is 22h14
